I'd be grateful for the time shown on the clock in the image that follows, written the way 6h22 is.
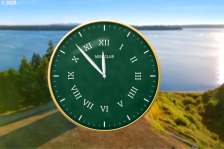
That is 11h53
